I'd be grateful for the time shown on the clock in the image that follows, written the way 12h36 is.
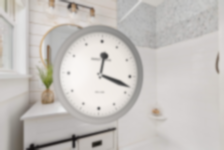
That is 12h18
